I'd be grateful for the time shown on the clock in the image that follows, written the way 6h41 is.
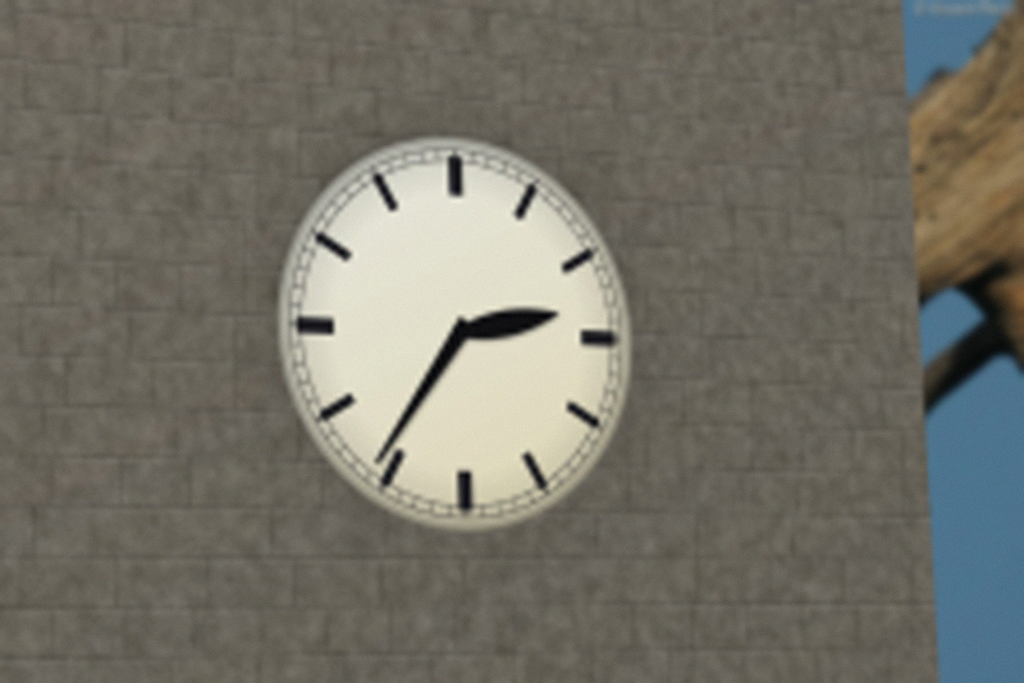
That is 2h36
